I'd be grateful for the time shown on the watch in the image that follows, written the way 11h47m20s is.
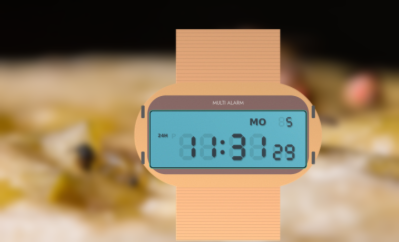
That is 11h31m29s
